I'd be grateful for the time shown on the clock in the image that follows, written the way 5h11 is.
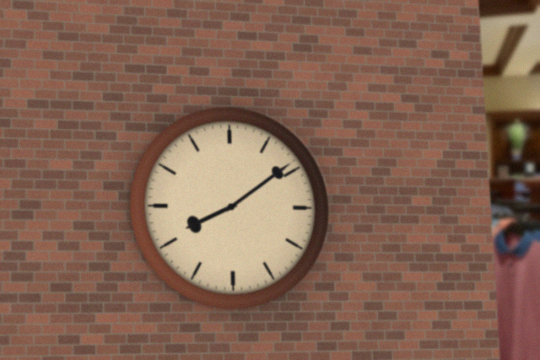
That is 8h09
